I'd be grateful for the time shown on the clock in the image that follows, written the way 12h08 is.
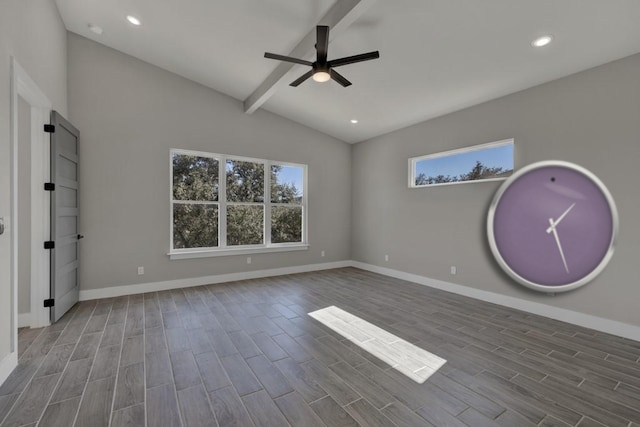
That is 1h27
